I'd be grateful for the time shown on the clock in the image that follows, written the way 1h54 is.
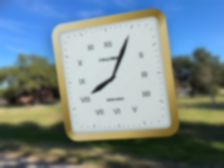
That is 8h05
